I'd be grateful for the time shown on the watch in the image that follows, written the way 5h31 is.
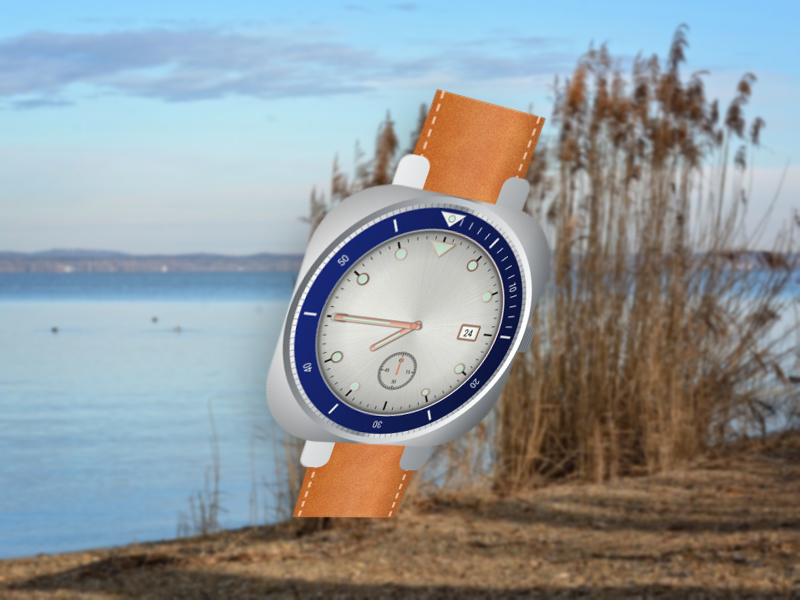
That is 7h45
